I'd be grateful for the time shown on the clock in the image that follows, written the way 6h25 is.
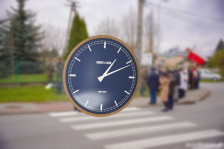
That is 1h11
